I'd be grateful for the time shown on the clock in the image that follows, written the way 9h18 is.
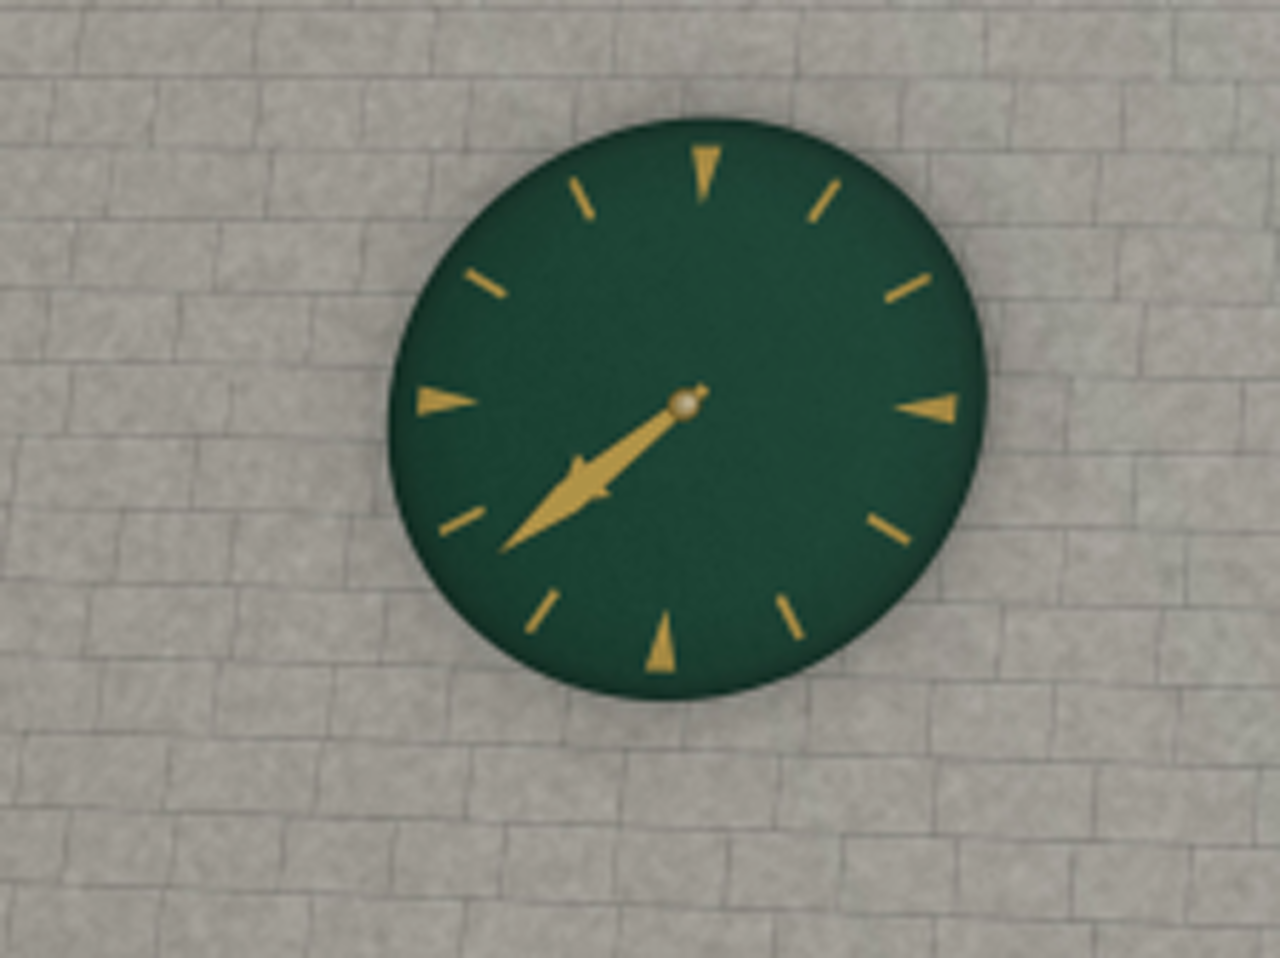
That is 7h38
